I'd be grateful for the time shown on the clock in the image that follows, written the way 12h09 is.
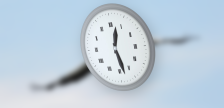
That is 12h28
